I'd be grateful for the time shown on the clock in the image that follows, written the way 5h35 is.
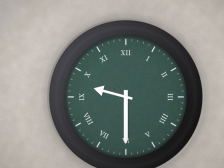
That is 9h30
